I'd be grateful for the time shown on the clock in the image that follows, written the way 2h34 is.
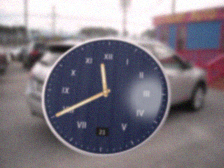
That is 11h40
